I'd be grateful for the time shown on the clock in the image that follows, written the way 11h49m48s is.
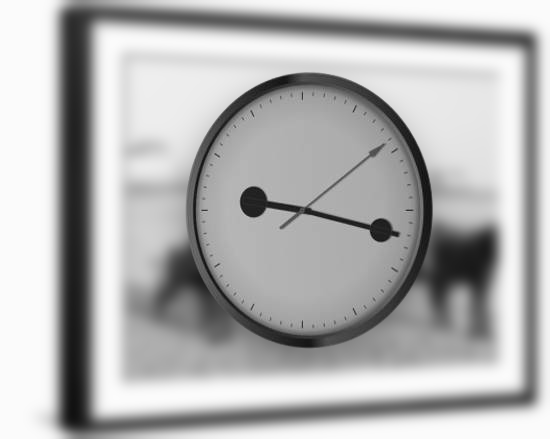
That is 9h17m09s
